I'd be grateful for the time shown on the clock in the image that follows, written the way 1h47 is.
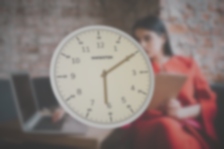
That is 6h10
